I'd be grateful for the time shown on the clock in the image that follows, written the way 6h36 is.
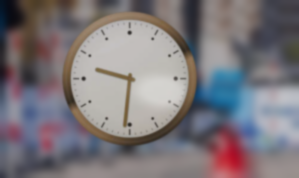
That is 9h31
